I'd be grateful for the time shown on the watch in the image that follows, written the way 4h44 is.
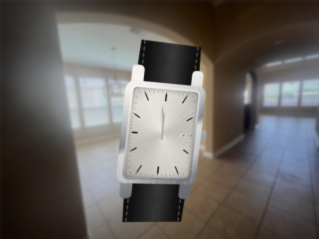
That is 11h59
